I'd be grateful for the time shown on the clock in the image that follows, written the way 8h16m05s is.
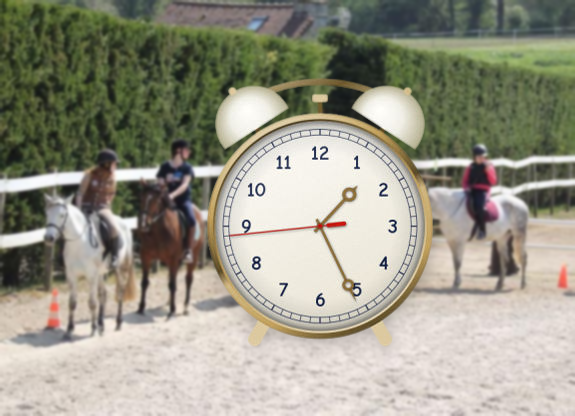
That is 1h25m44s
